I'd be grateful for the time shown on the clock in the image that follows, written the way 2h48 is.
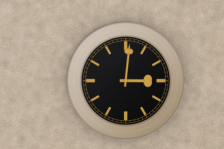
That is 3h01
